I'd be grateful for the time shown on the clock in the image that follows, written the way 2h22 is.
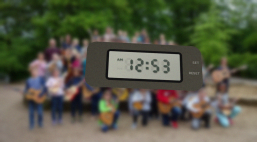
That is 12h53
